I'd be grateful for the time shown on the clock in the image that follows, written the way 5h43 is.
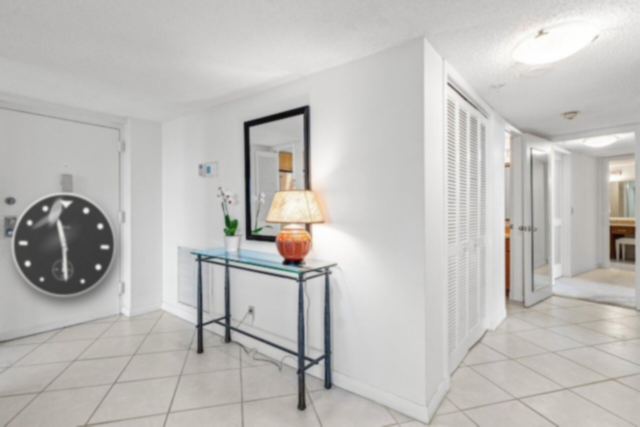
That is 11h29
